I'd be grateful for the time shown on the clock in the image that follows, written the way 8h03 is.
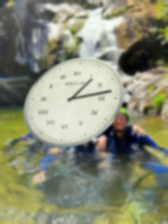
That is 1h13
